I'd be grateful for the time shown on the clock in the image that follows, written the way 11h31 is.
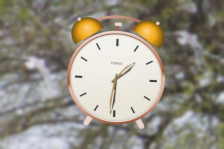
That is 1h31
